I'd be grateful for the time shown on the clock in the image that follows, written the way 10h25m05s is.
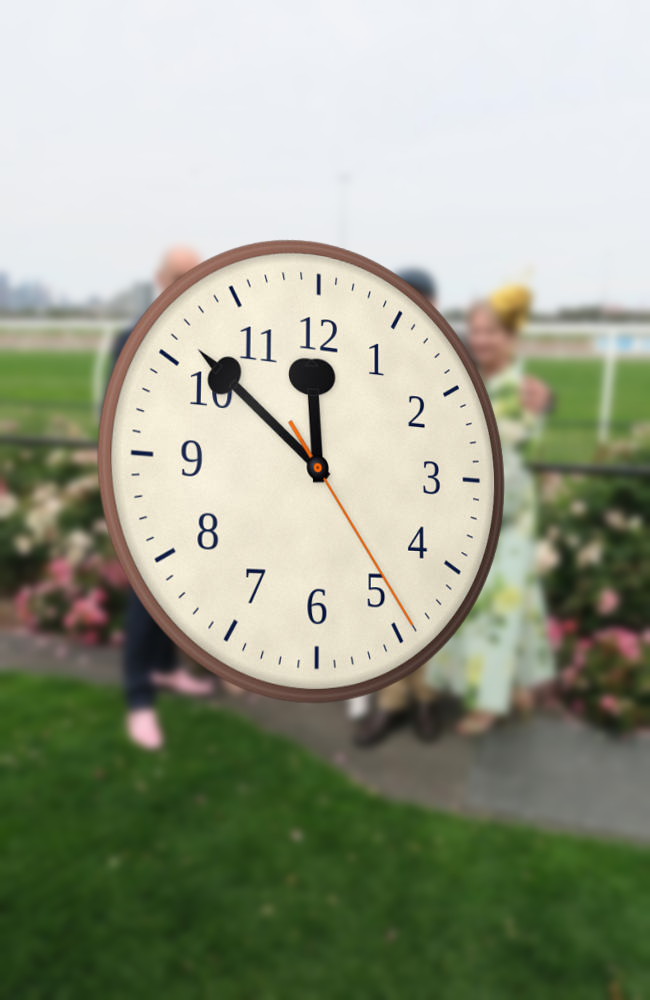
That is 11h51m24s
